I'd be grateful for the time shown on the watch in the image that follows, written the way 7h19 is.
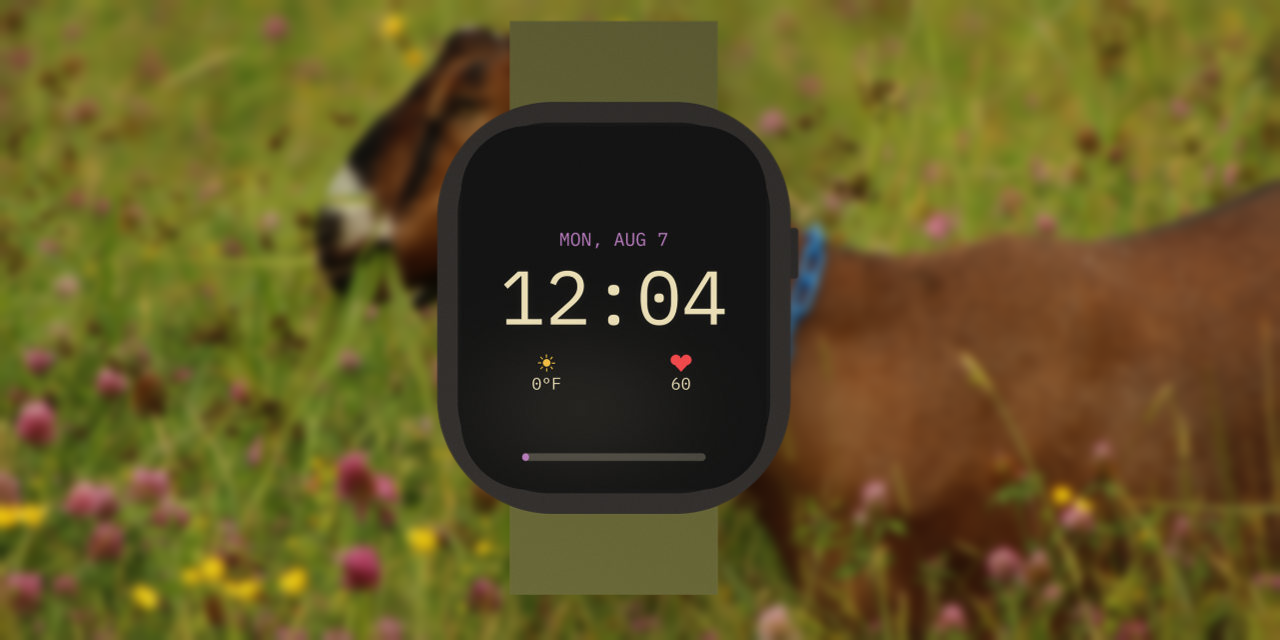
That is 12h04
